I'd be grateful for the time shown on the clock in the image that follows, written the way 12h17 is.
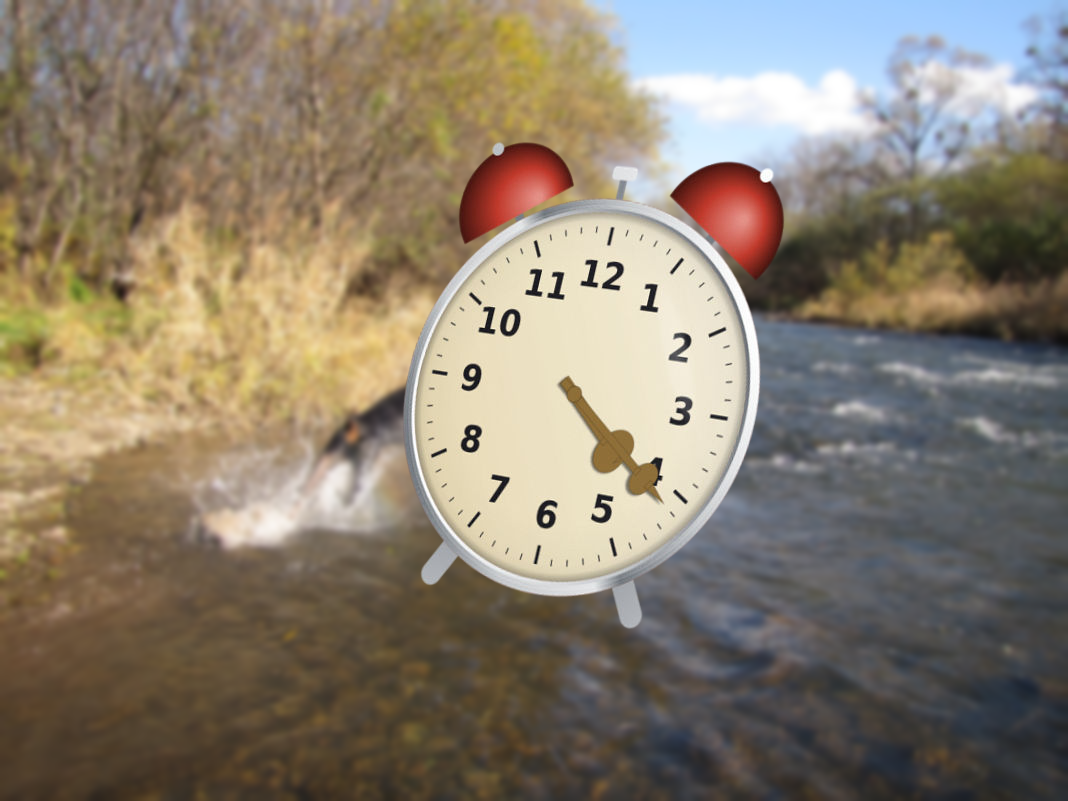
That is 4h21
